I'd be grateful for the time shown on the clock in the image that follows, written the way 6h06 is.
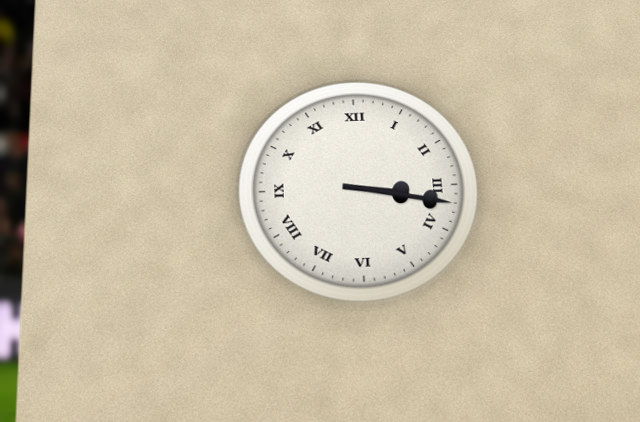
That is 3h17
